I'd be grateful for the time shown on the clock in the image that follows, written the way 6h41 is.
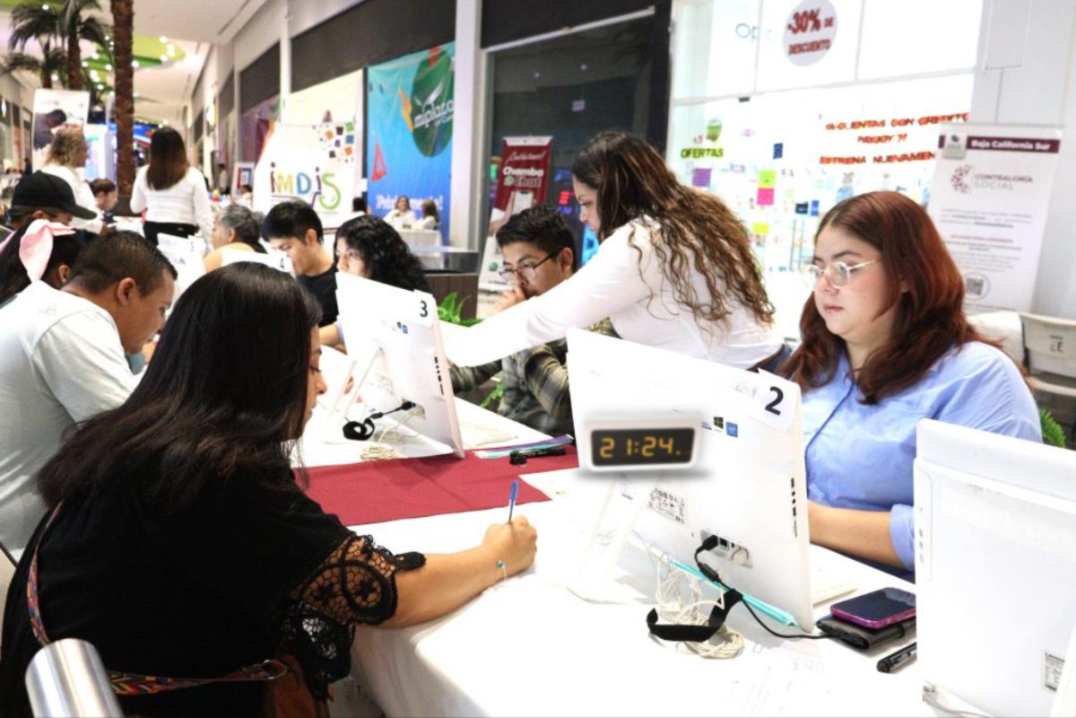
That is 21h24
